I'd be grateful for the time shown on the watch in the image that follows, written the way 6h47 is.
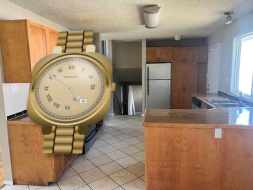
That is 4h51
